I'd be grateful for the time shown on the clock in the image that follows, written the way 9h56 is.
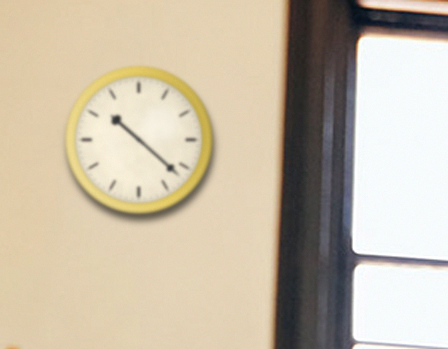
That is 10h22
